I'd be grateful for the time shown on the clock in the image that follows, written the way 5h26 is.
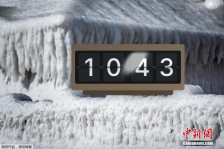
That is 10h43
